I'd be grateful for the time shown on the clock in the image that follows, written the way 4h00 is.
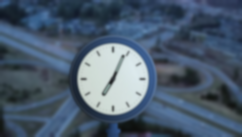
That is 7h04
